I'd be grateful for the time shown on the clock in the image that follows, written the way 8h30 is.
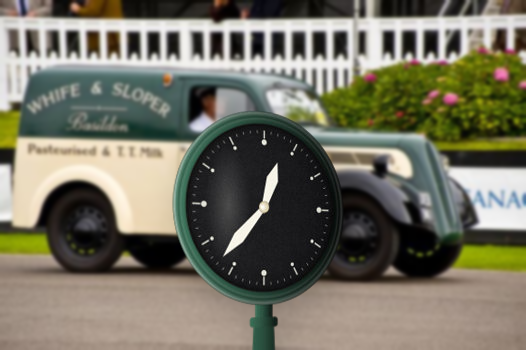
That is 12h37
